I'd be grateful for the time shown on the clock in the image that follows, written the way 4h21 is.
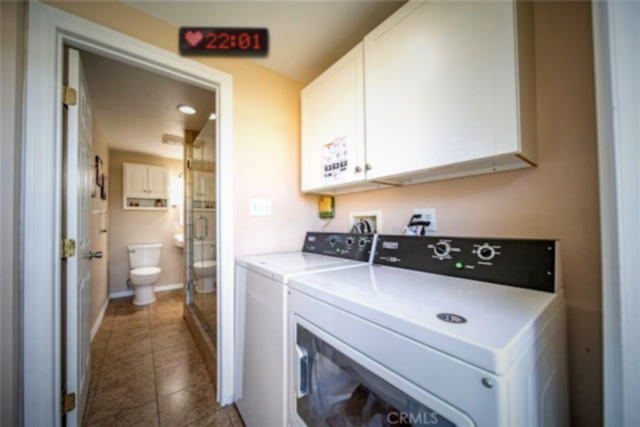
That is 22h01
